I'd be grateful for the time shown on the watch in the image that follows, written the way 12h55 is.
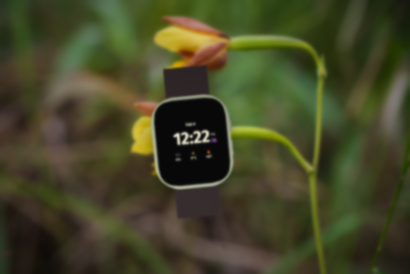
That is 12h22
